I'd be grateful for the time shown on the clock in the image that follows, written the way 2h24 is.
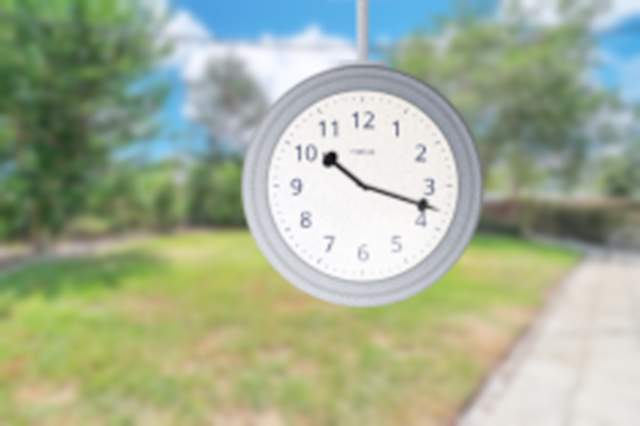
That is 10h18
